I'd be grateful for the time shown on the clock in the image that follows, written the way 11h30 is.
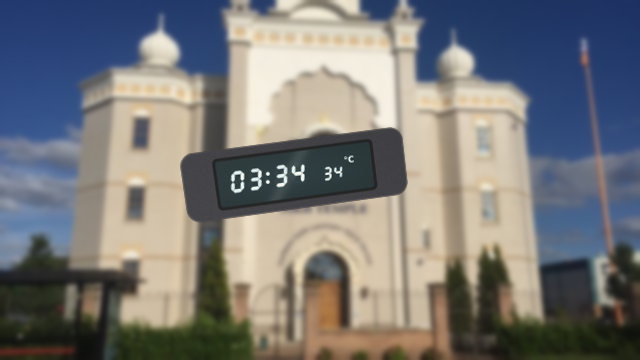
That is 3h34
